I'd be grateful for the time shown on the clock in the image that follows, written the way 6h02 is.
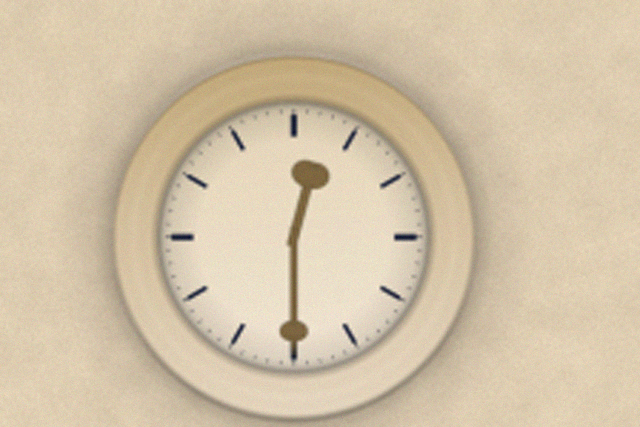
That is 12h30
